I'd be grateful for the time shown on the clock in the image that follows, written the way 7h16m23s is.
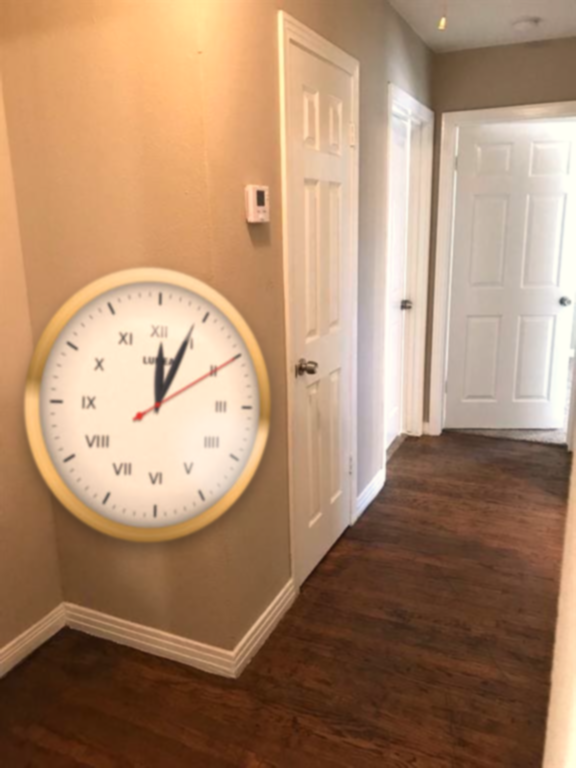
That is 12h04m10s
